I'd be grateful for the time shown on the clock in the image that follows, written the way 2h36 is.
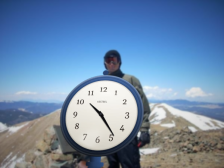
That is 10h24
